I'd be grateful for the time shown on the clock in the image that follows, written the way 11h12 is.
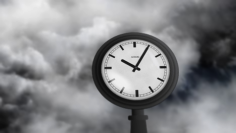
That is 10h05
